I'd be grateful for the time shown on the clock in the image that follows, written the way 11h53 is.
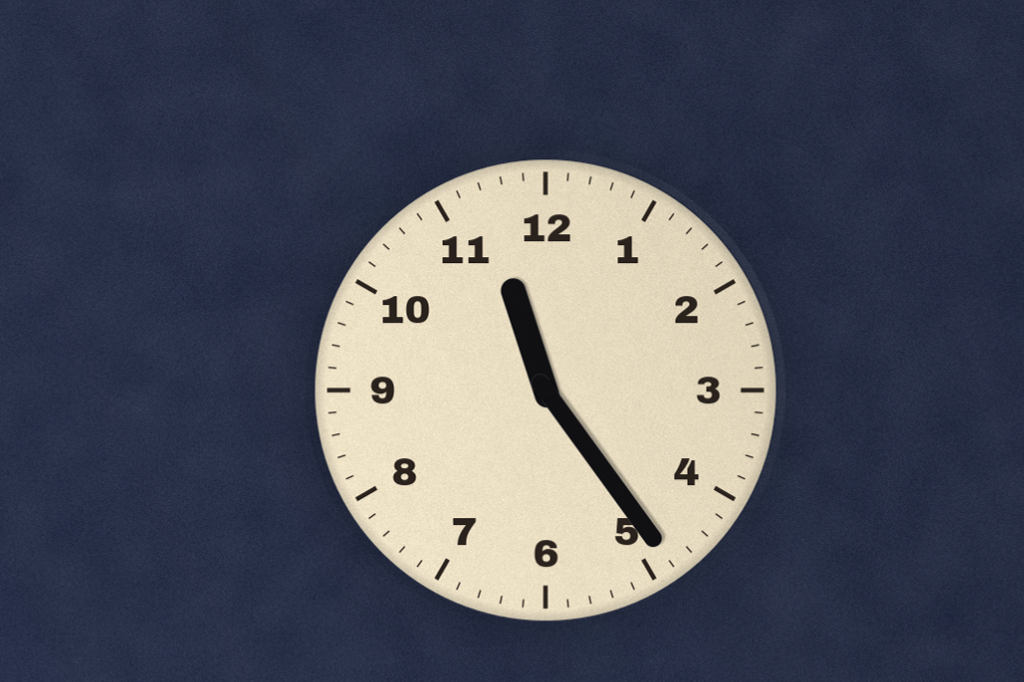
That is 11h24
